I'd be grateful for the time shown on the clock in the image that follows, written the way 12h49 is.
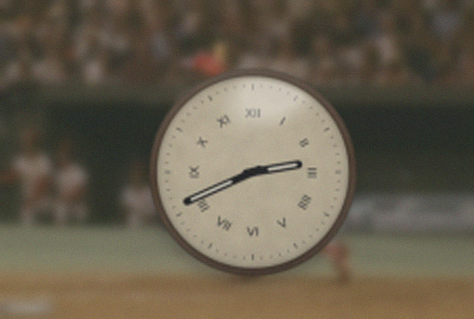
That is 2h41
